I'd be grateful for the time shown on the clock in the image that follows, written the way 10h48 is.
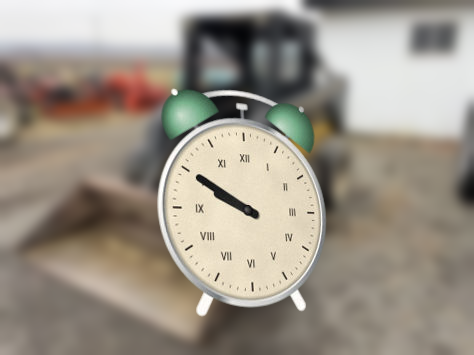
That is 9h50
